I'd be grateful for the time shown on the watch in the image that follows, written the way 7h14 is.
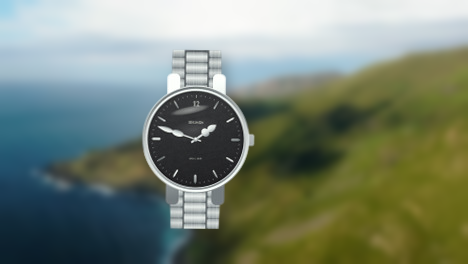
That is 1h48
